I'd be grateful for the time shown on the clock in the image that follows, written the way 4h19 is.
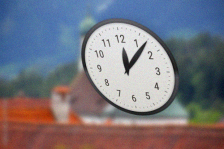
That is 12h07
